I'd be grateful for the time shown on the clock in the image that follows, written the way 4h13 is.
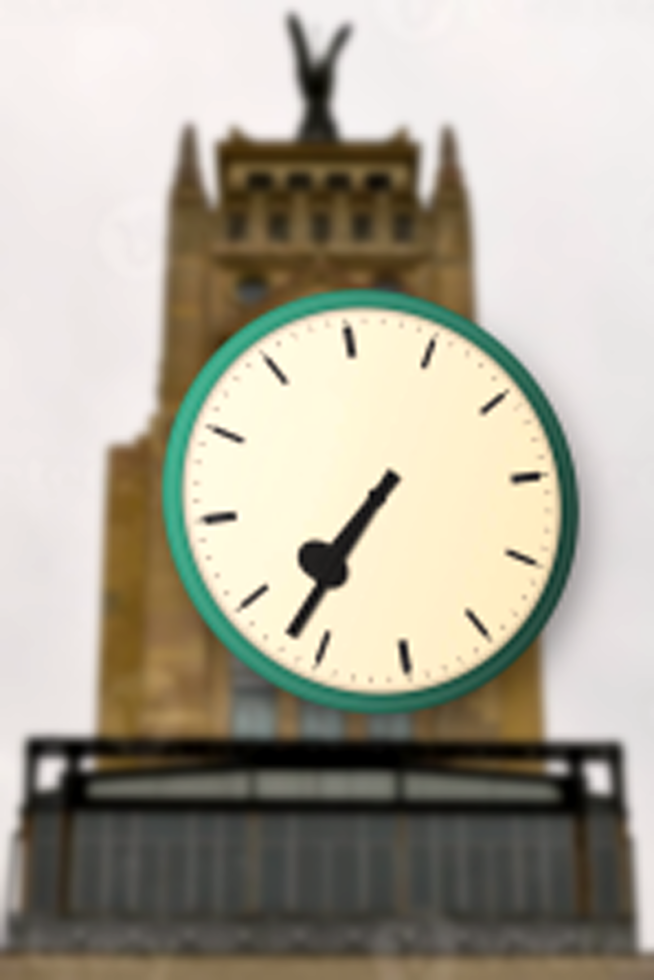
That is 7h37
